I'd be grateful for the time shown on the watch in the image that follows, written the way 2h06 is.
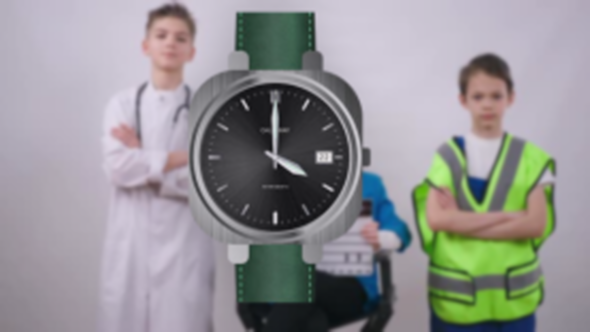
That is 4h00
